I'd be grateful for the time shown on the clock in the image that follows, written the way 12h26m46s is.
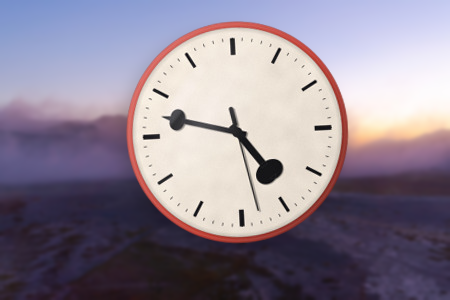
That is 4h47m28s
